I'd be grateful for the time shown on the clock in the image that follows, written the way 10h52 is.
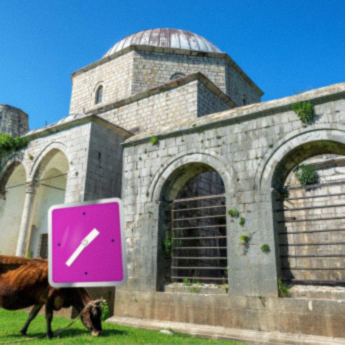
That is 1h37
